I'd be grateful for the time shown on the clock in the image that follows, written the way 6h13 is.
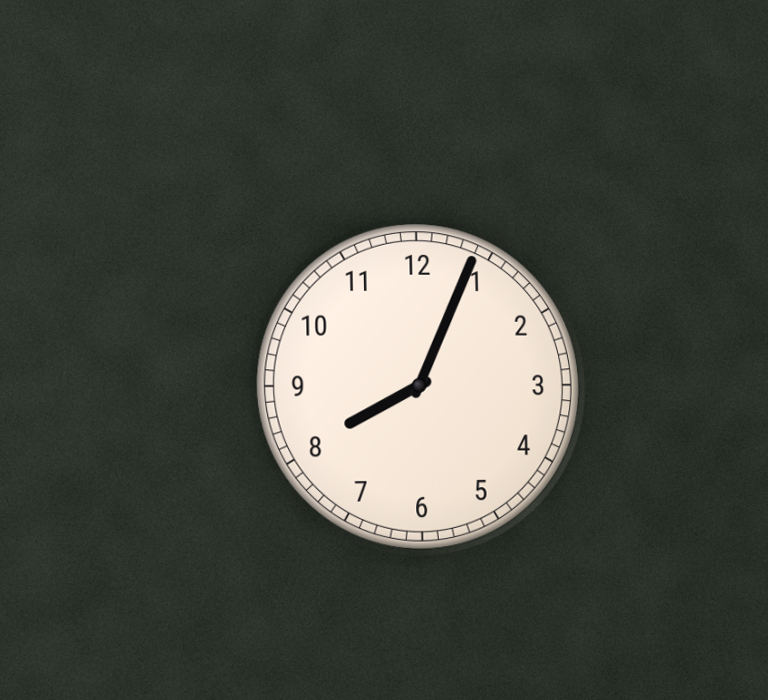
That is 8h04
